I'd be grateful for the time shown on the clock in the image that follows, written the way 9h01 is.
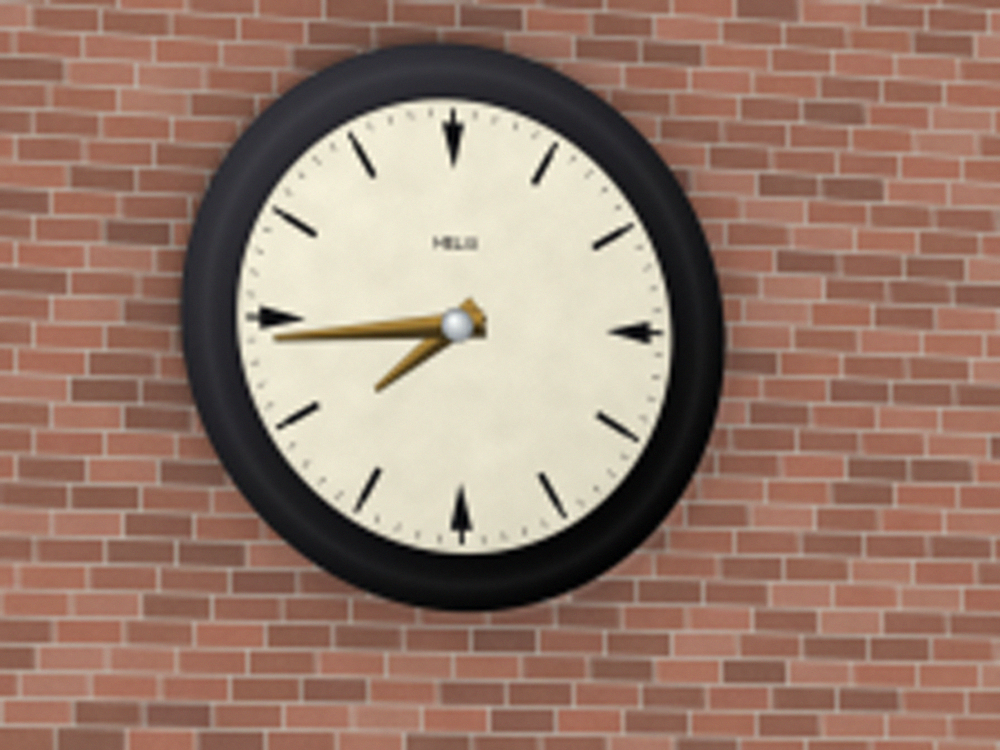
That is 7h44
